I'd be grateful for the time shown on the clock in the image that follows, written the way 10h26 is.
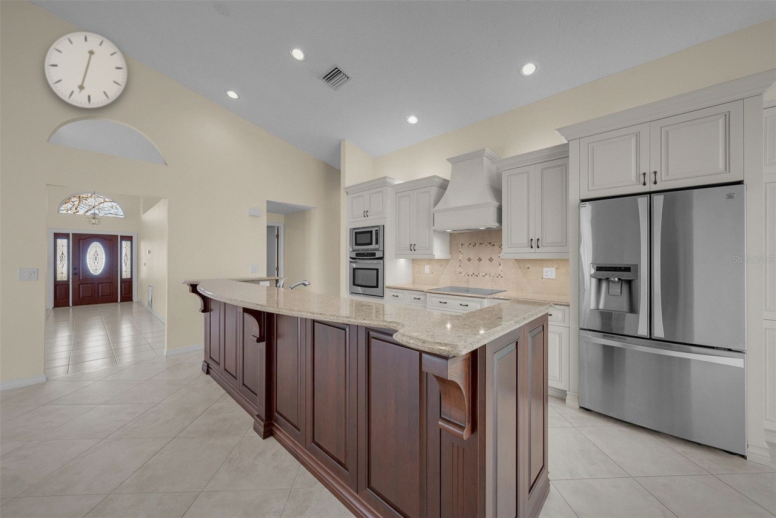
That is 12h33
